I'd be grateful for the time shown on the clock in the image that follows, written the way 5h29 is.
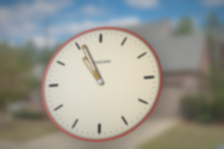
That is 10h56
